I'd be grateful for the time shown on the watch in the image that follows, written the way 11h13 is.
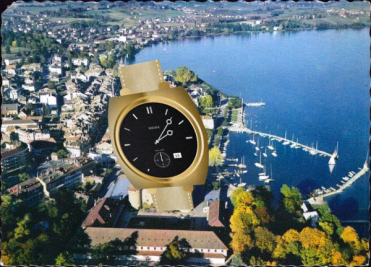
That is 2h07
